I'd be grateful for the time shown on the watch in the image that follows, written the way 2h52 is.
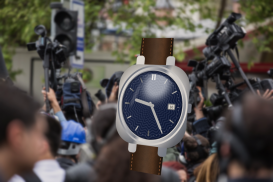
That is 9h25
